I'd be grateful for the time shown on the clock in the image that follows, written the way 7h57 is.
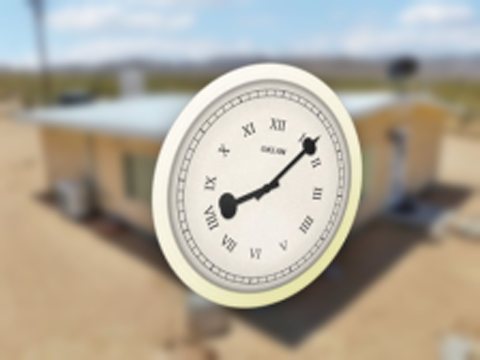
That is 8h07
